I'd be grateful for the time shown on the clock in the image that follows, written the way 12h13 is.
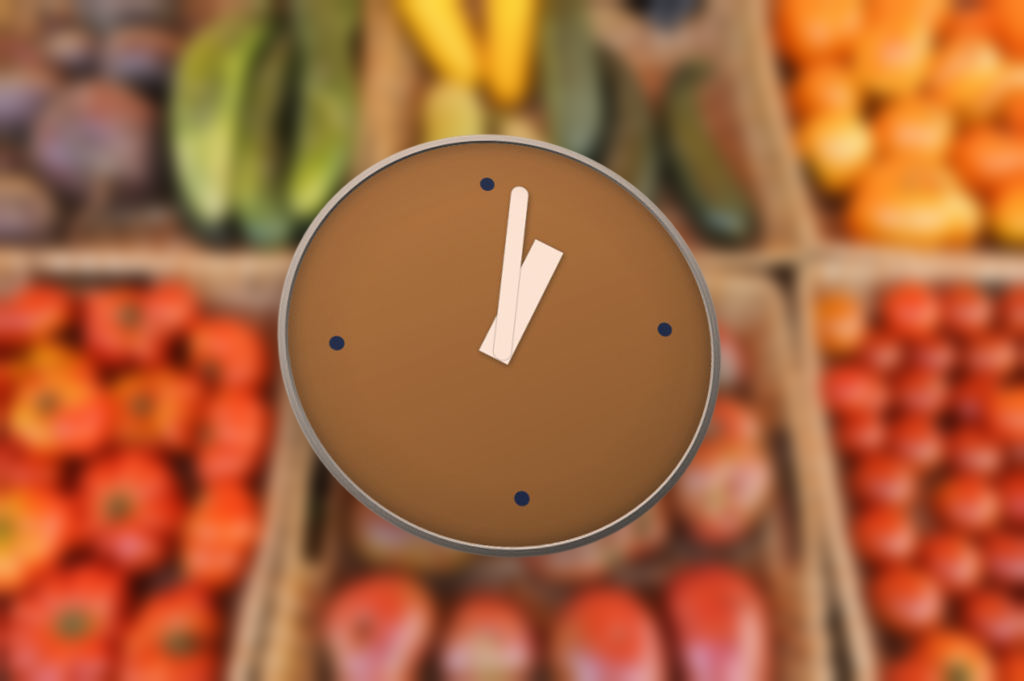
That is 1h02
